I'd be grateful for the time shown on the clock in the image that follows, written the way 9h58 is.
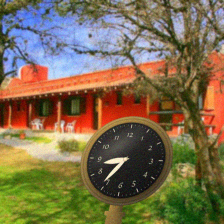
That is 8h36
